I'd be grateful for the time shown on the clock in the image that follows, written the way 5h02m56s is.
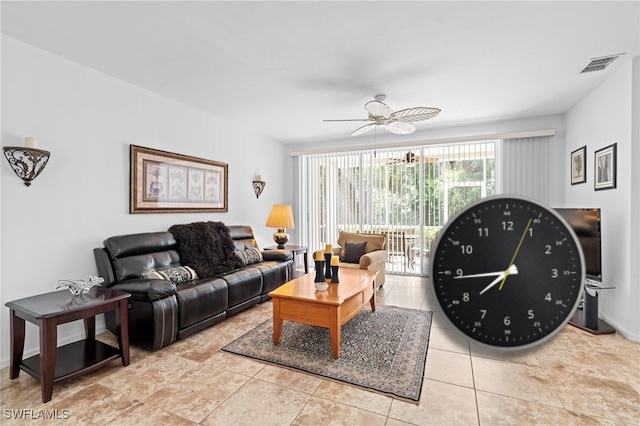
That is 7h44m04s
